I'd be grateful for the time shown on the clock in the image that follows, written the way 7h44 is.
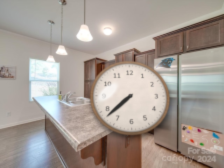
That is 7h38
